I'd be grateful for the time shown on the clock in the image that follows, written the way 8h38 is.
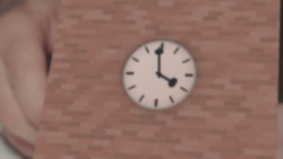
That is 3h59
